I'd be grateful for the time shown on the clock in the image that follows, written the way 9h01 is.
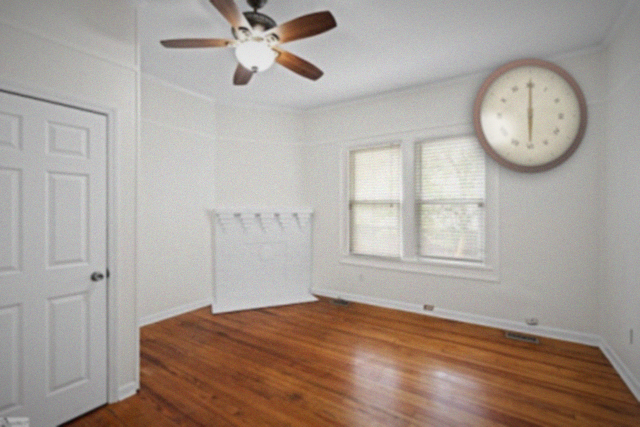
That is 6h00
